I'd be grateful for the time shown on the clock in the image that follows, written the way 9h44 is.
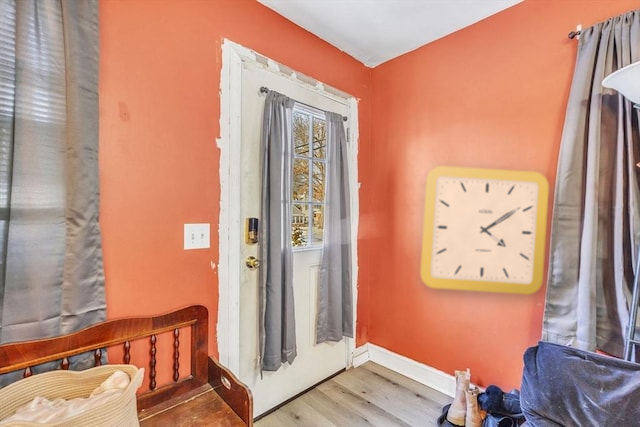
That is 4h09
